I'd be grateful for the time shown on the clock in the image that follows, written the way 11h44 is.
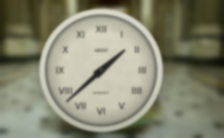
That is 1h38
